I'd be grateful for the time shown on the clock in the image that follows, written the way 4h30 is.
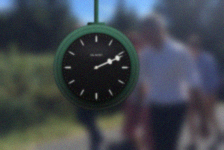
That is 2h11
